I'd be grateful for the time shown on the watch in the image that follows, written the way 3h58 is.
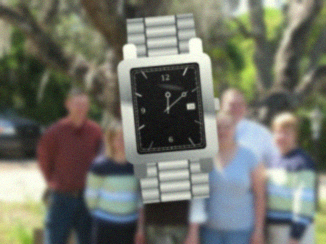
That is 12h09
